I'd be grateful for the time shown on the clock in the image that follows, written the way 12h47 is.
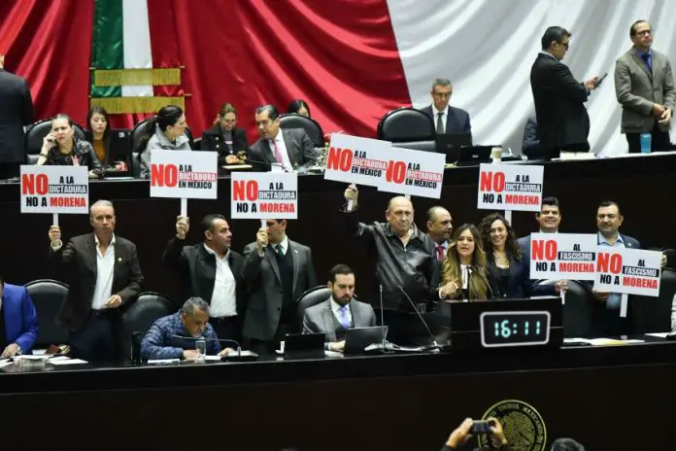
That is 16h11
